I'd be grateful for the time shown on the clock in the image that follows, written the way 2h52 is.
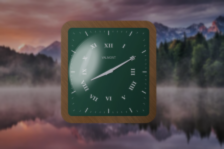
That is 8h10
